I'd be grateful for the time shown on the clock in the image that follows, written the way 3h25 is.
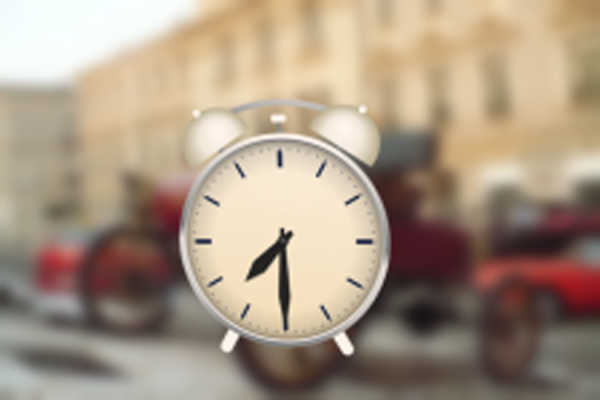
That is 7h30
